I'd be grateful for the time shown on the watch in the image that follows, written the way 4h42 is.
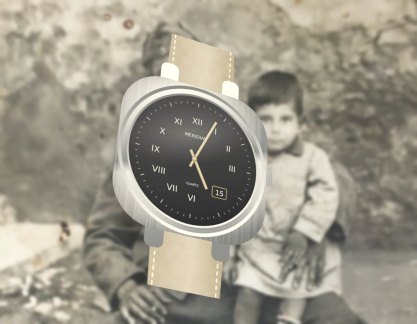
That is 5h04
